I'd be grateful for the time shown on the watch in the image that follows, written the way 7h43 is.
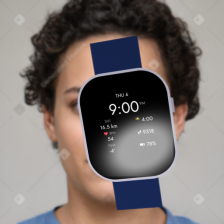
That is 9h00
